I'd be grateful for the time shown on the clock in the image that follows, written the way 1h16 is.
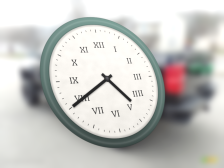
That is 4h40
